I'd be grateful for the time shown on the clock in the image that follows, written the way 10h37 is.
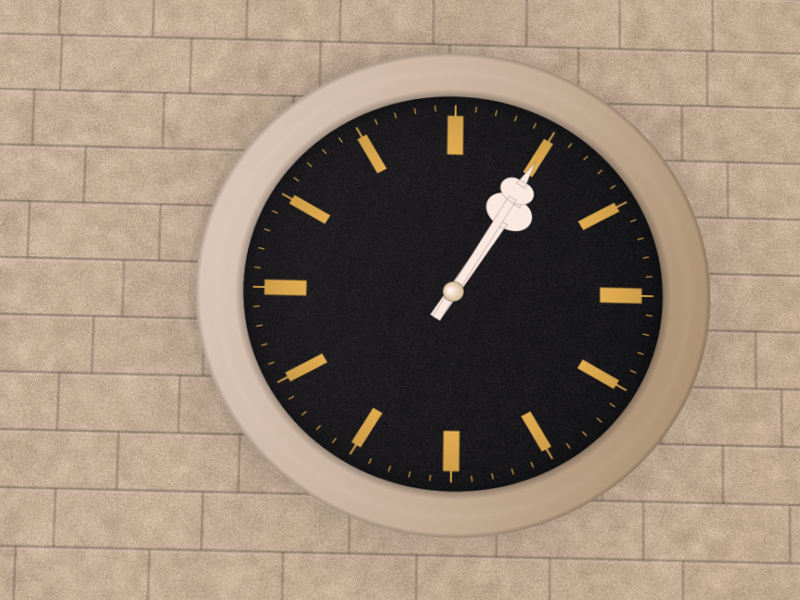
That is 1h05
